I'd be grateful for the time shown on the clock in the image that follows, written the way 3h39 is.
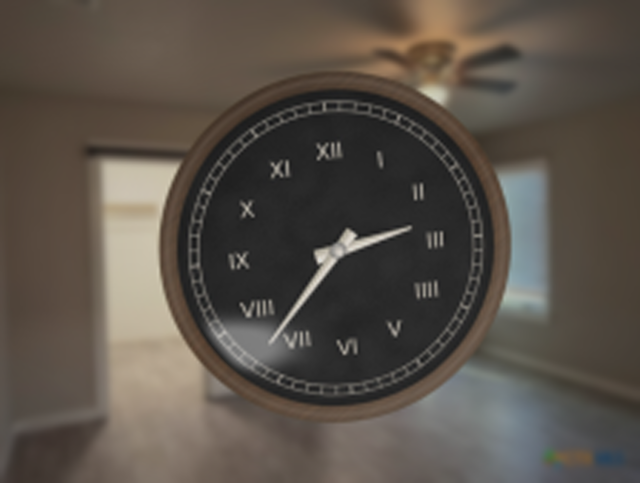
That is 2h37
